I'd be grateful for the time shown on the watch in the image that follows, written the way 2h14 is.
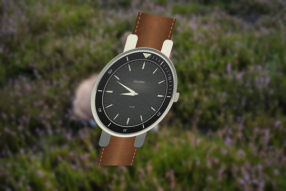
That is 8h49
